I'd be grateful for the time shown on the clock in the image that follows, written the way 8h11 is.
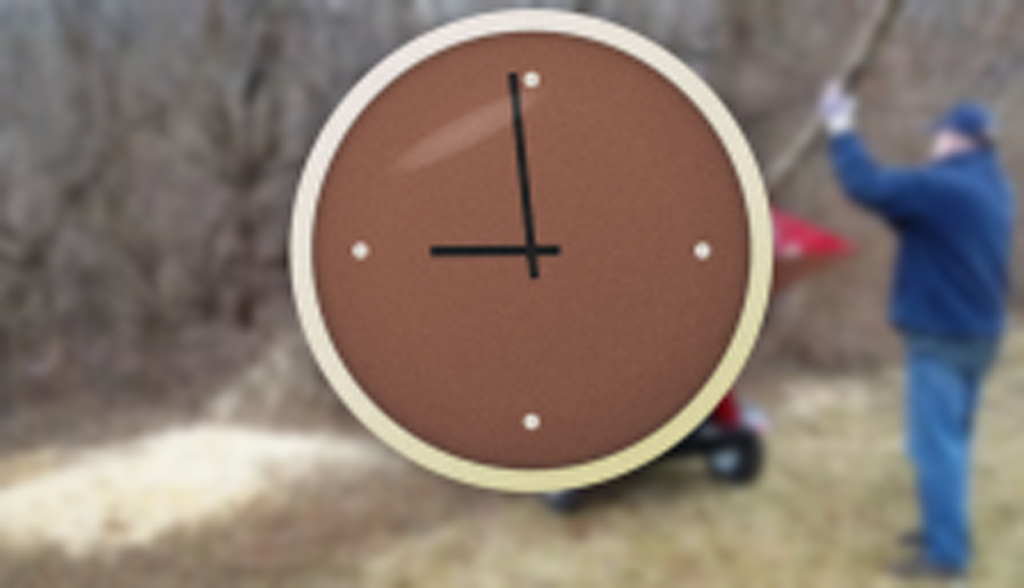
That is 8h59
